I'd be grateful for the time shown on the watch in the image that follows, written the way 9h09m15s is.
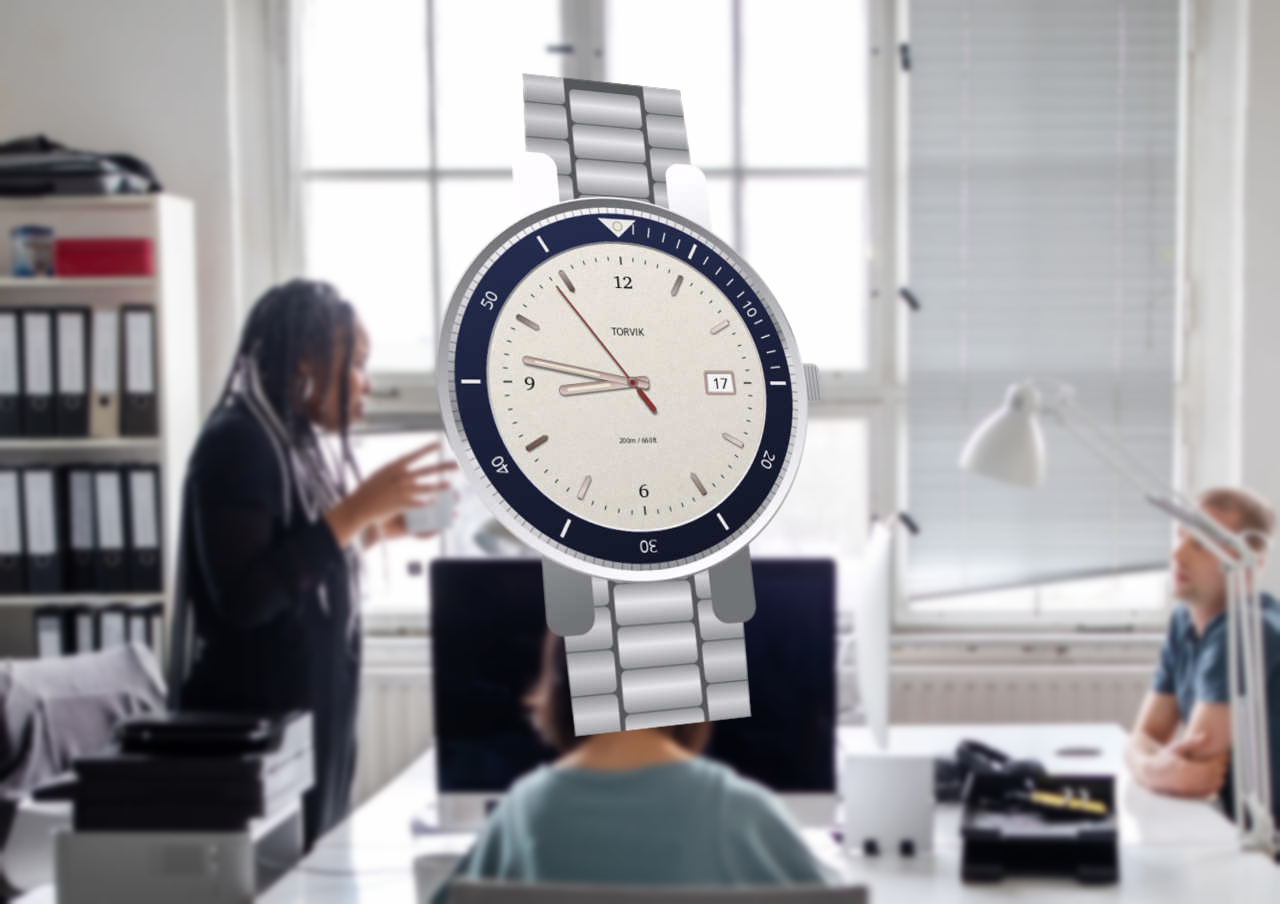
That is 8h46m54s
